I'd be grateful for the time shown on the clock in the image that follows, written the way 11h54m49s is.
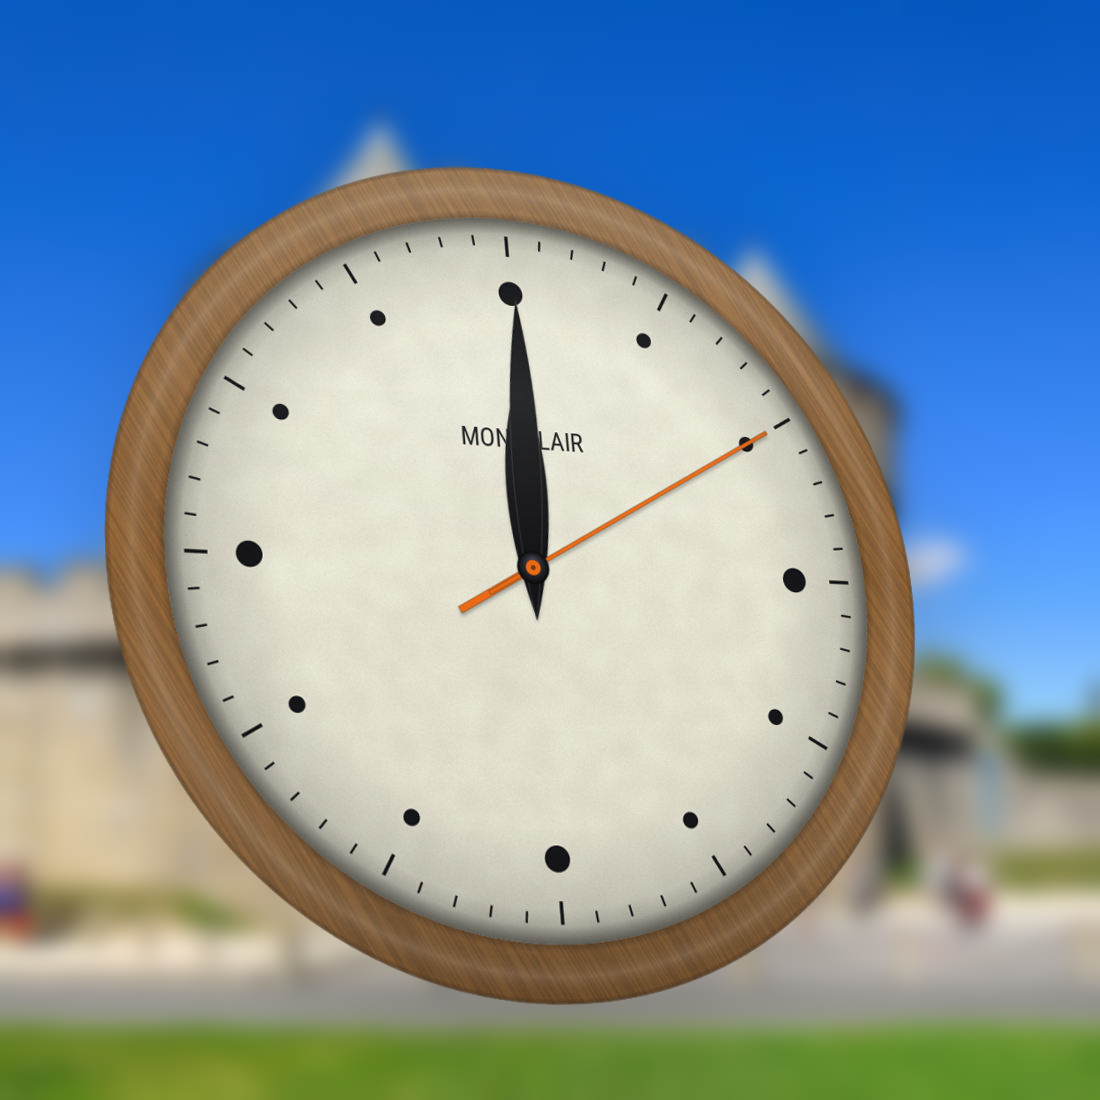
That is 12h00m10s
